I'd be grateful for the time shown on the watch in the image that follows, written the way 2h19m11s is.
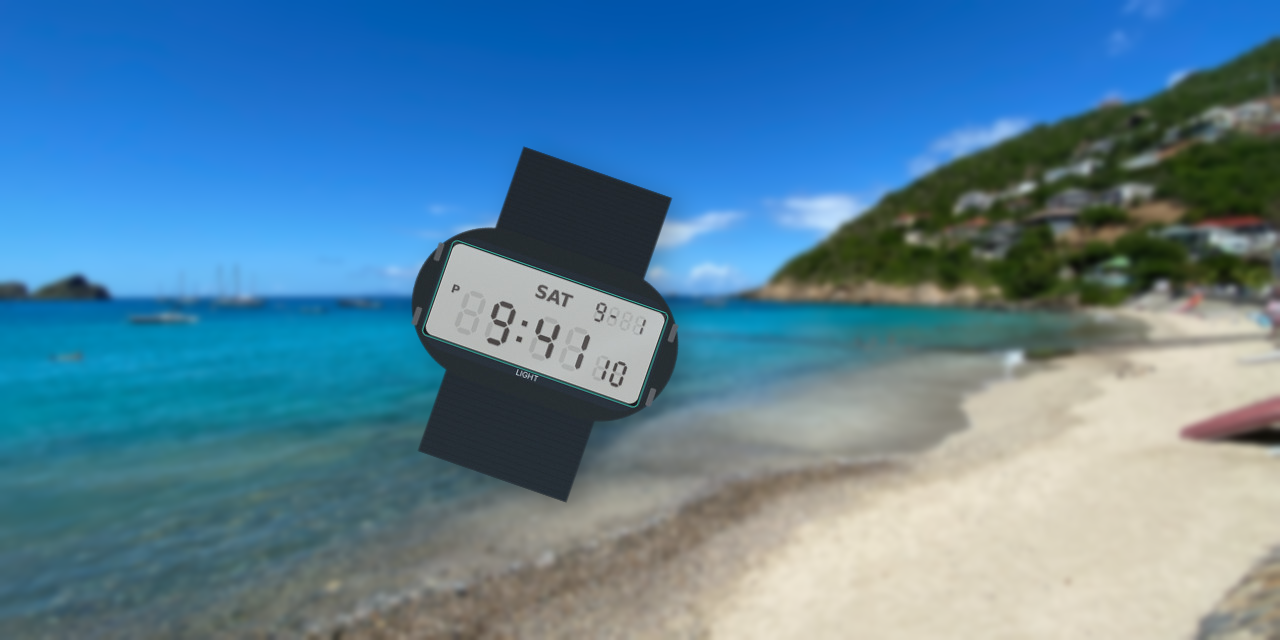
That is 9h41m10s
